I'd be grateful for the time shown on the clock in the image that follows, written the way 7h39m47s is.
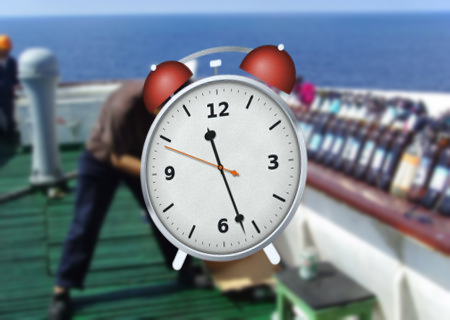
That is 11h26m49s
